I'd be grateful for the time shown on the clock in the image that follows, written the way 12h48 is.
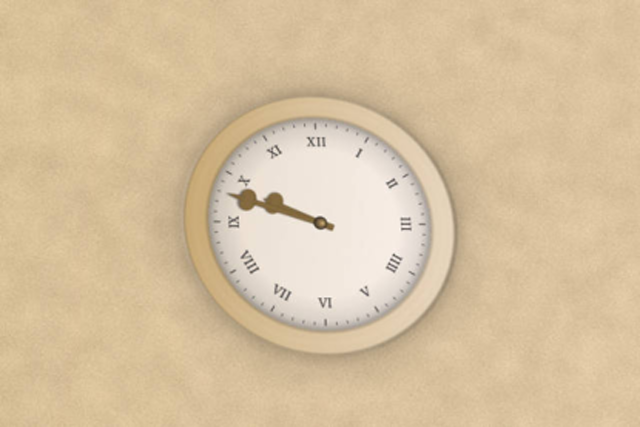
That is 9h48
